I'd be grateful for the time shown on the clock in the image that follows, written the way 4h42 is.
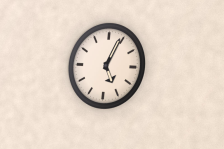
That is 5h04
